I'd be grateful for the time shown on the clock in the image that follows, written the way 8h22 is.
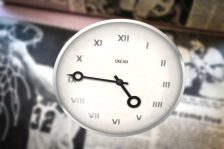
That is 4h46
